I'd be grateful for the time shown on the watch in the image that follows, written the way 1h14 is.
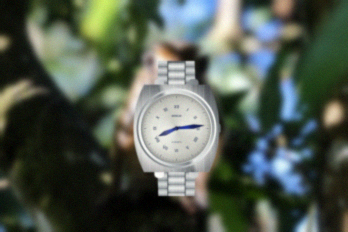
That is 8h14
